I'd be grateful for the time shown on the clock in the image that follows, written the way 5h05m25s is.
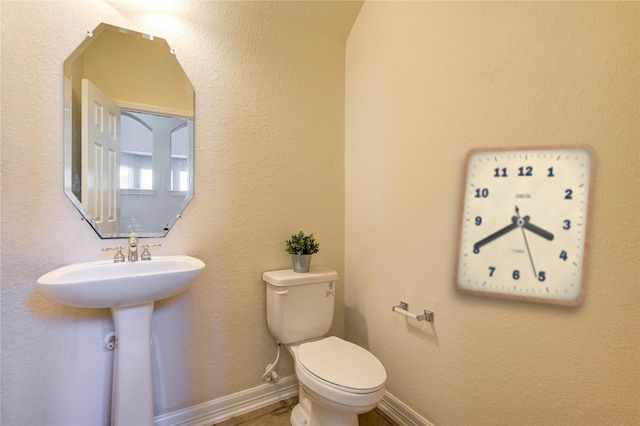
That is 3h40m26s
